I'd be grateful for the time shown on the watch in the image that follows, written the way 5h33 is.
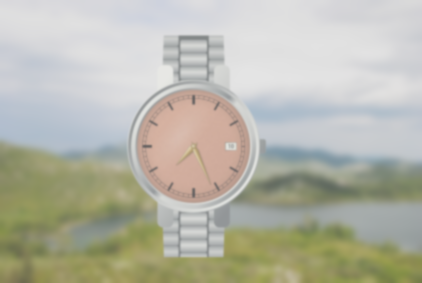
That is 7h26
